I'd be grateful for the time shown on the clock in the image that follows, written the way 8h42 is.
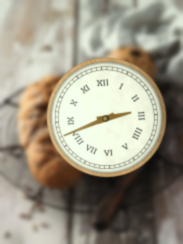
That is 2h42
